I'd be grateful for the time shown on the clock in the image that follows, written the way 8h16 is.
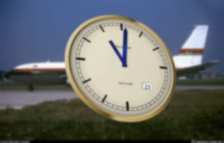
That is 11h01
